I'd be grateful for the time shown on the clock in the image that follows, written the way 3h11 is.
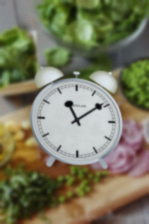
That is 11h09
